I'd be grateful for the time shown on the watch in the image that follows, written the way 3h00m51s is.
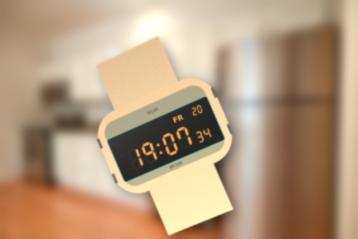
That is 19h07m34s
